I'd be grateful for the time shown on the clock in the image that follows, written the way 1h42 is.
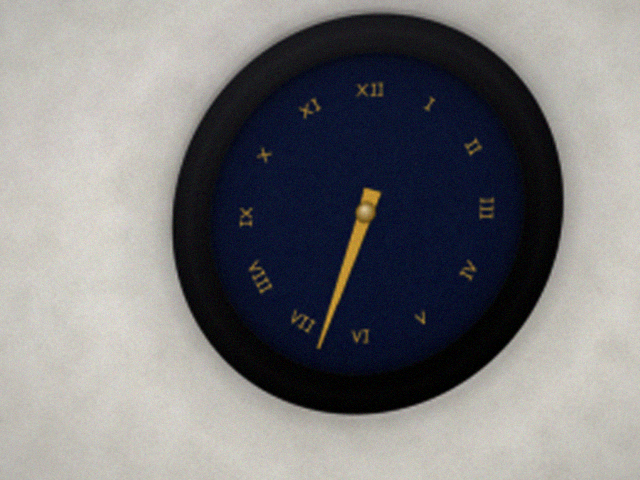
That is 6h33
